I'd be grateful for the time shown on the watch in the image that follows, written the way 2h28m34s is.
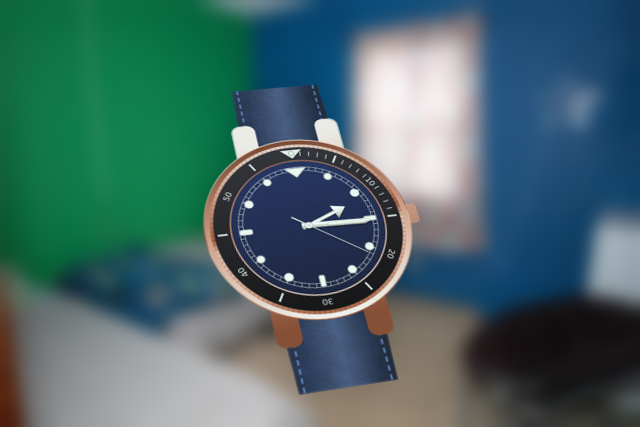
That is 2h15m21s
